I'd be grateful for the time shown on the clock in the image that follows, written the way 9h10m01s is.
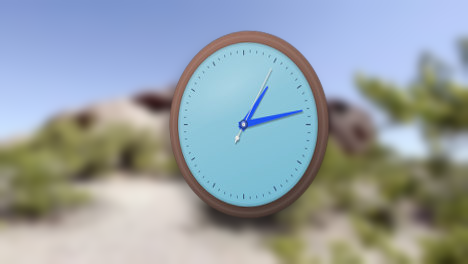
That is 1h13m05s
